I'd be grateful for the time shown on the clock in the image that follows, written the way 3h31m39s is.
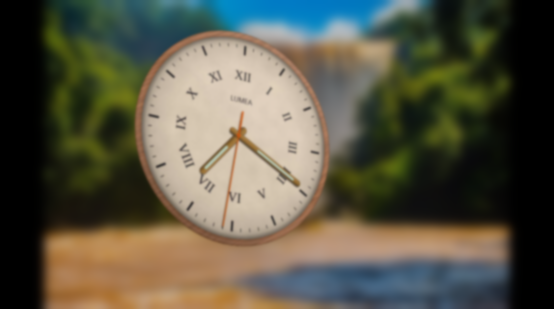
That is 7h19m31s
